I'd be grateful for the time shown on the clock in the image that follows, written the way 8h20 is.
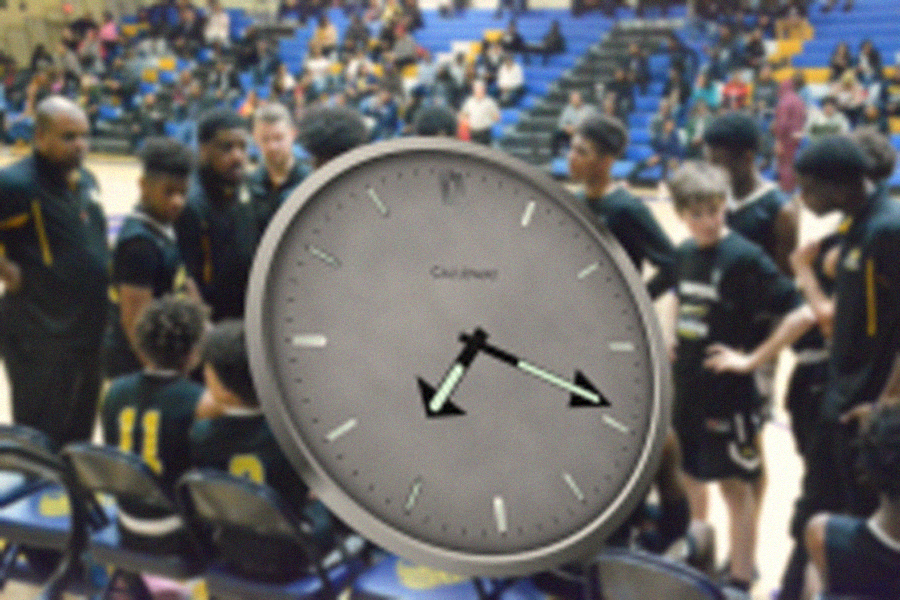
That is 7h19
